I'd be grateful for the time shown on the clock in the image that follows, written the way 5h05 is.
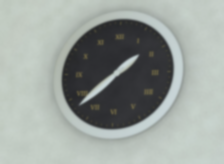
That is 1h38
